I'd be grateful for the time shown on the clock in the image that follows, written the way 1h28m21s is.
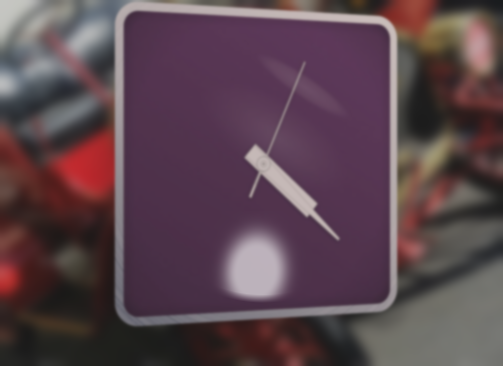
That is 4h22m04s
